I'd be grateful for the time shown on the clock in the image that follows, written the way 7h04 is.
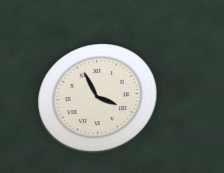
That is 3h56
